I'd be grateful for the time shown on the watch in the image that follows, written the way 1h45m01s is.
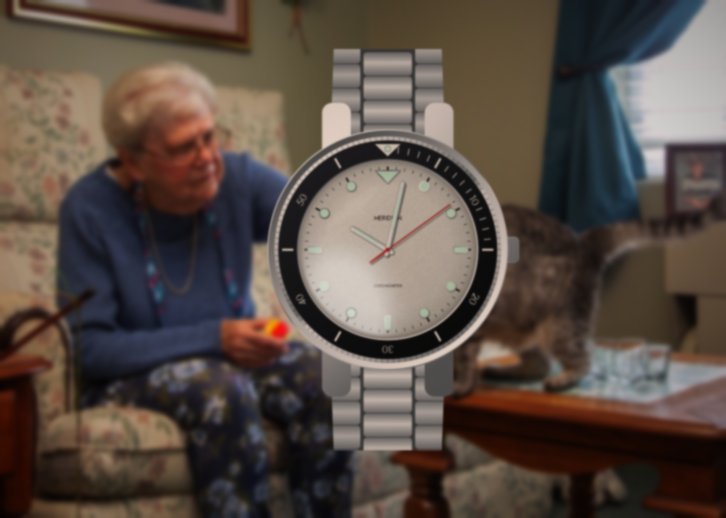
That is 10h02m09s
